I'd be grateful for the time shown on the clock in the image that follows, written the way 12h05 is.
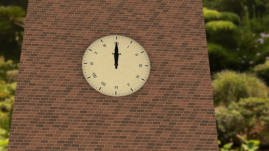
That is 12h00
